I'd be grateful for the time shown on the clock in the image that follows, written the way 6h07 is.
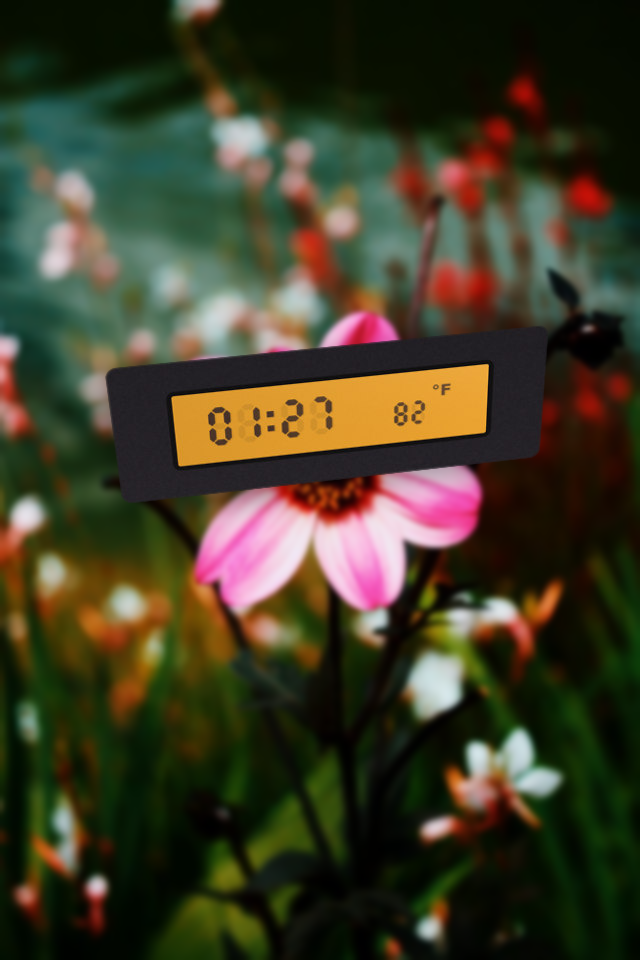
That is 1h27
